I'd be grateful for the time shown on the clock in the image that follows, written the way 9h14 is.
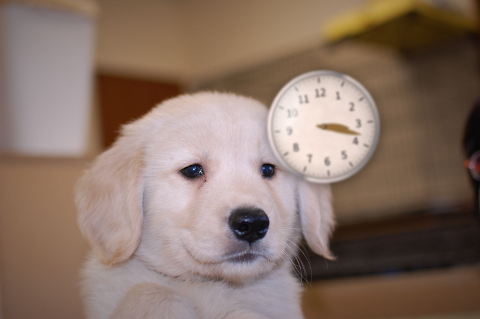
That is 3h18
